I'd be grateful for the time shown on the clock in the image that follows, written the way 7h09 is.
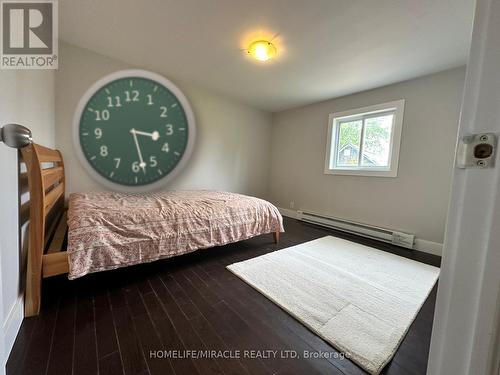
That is 3h28
